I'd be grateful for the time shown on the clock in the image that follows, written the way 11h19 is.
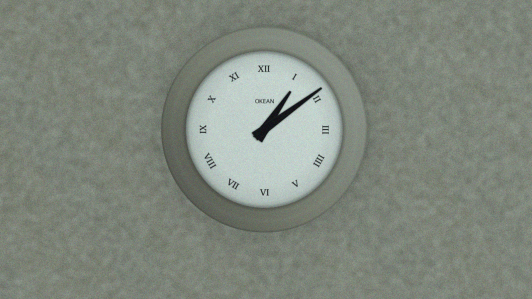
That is 1h09
